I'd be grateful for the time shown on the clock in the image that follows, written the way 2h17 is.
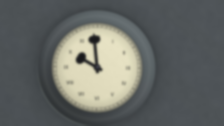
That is 9h59
